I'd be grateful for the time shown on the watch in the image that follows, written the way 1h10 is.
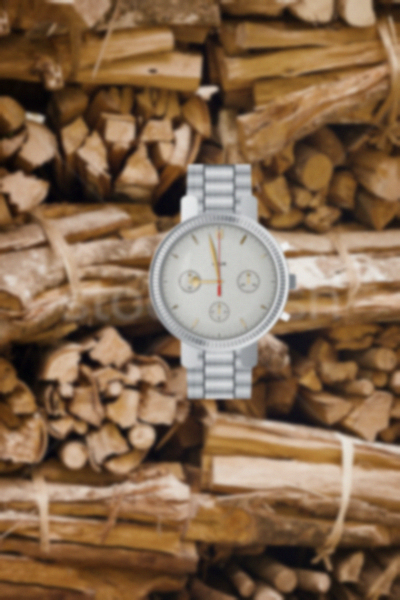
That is 8h58
